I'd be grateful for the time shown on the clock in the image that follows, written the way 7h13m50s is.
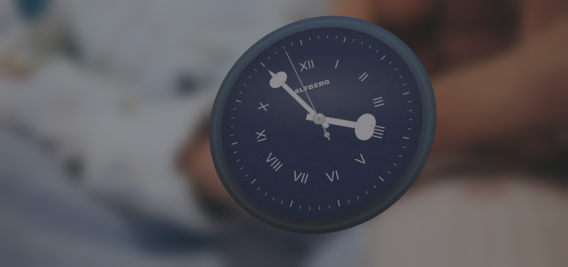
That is 3h54m58s
